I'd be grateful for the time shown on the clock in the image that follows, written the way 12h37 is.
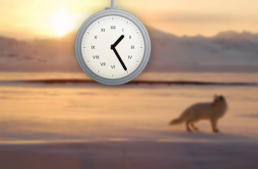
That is 1h25
